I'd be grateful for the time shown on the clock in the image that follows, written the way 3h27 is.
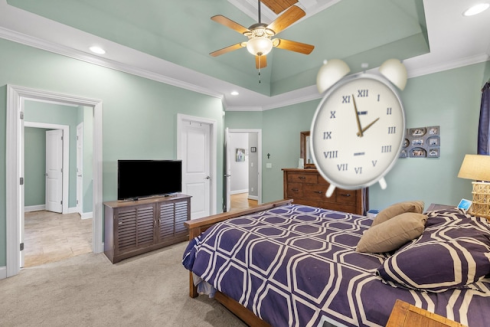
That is 1h57
